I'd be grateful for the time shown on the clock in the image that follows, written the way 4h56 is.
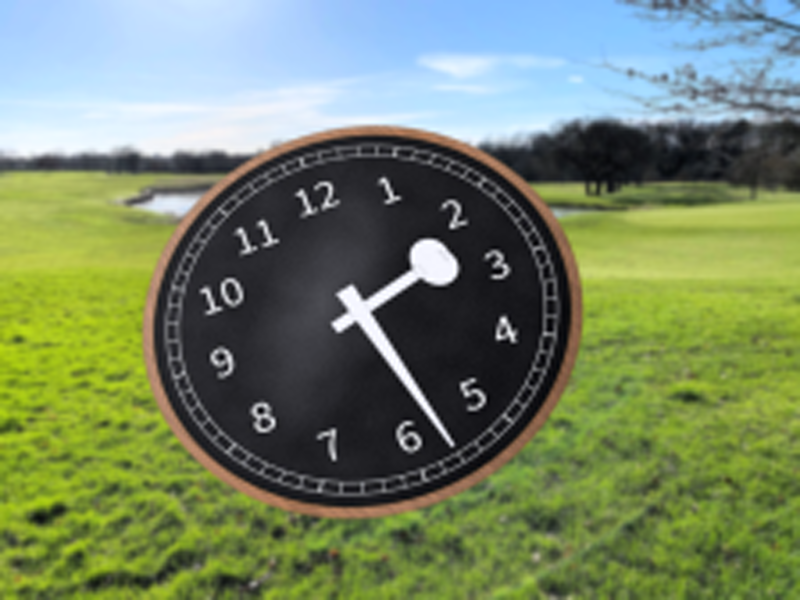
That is 2h28
